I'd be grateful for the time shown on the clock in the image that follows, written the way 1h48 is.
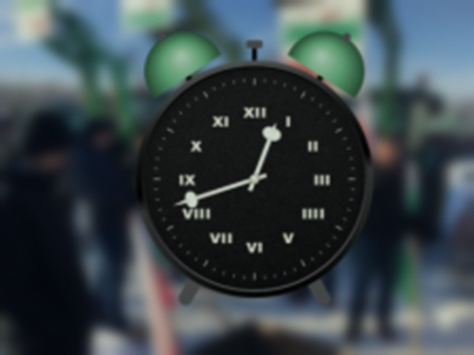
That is 12h42
